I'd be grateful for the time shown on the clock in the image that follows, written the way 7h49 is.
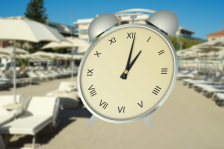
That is 1h01
